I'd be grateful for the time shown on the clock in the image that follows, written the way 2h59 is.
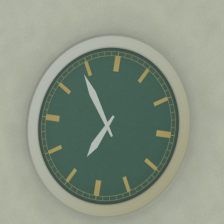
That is 6h54
